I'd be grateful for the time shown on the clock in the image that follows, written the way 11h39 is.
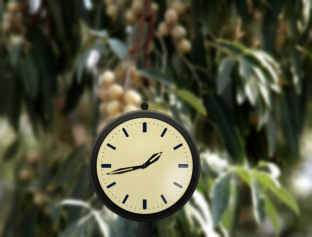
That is 1h43
